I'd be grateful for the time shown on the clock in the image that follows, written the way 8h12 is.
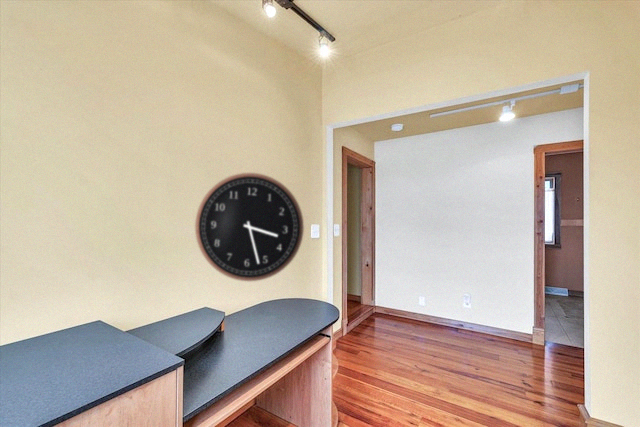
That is 3h27
